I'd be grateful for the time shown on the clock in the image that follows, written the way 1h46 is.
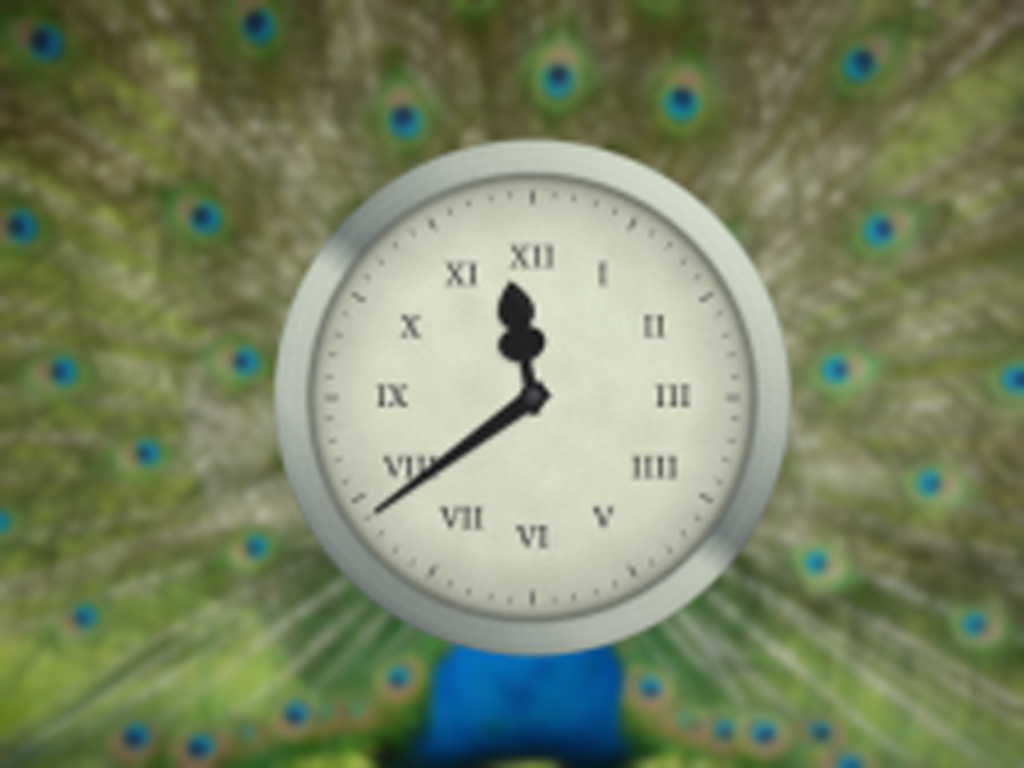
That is 11h39
